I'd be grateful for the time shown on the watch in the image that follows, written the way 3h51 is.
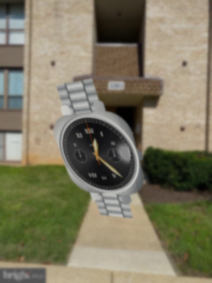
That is 12h23
